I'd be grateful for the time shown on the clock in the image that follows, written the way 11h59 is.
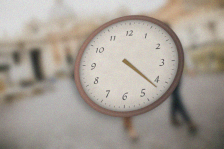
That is 4h22
